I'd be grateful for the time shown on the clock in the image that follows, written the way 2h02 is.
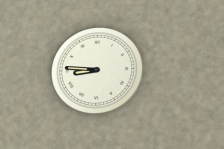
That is 8h46
